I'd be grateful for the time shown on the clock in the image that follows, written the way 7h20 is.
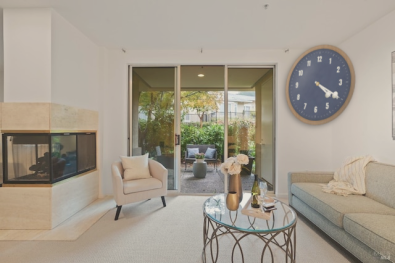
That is 4h20
